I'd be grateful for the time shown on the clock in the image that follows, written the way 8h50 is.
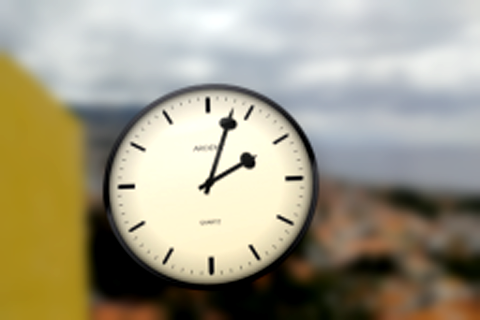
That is 2h03
